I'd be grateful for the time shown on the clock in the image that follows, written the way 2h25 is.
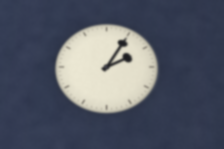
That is 2h05
